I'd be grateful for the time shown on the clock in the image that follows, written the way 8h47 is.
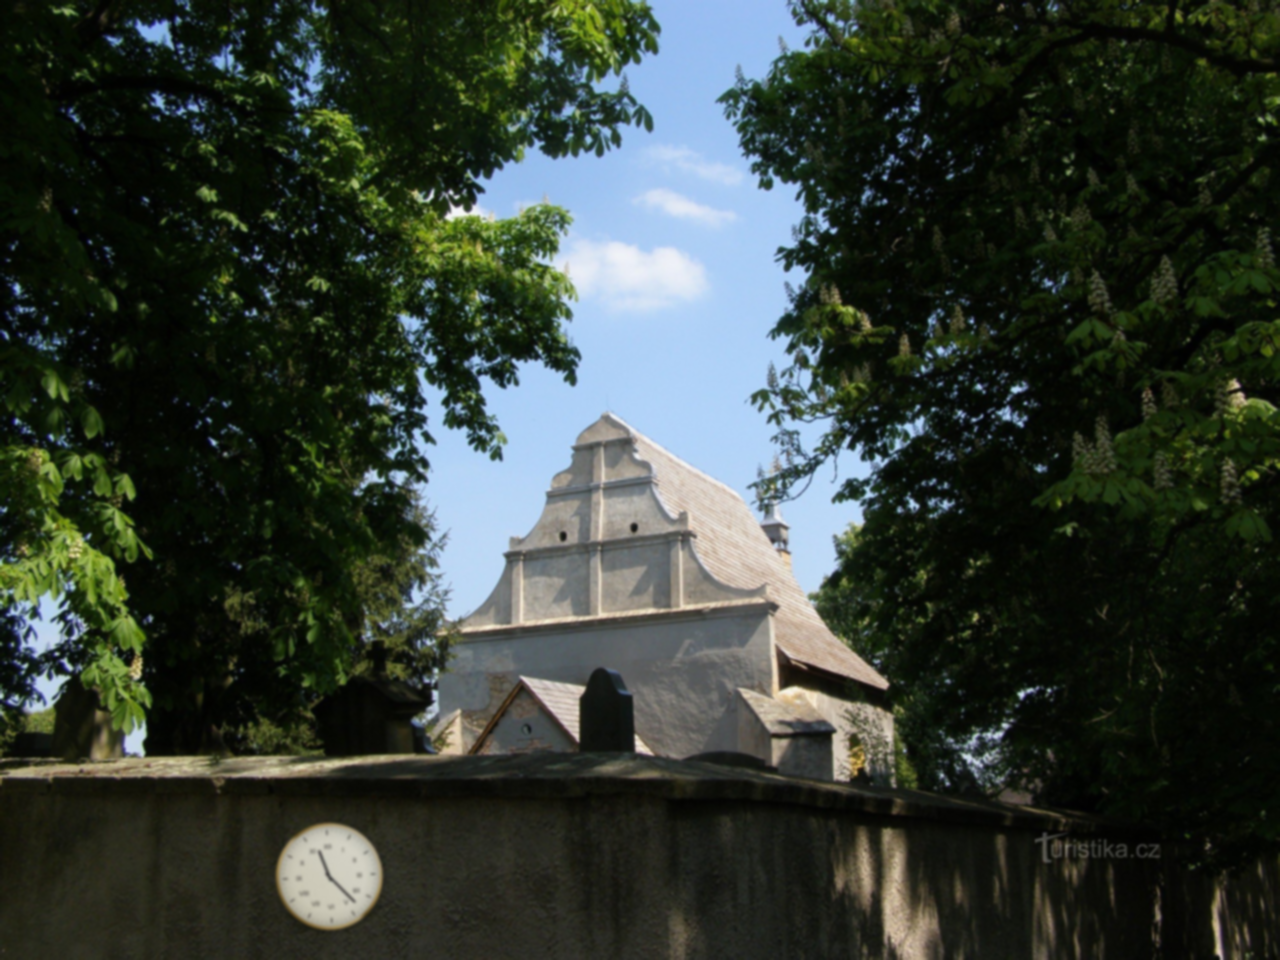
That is 11h23
